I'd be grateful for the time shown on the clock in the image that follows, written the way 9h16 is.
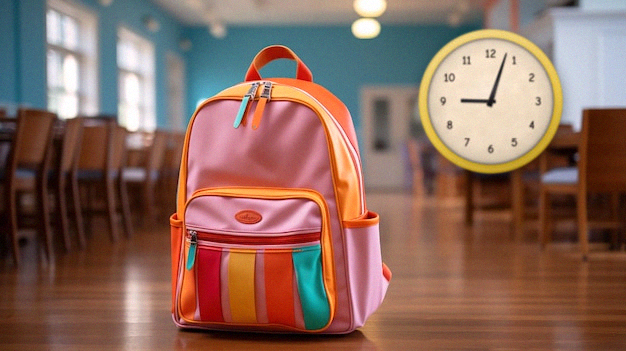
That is 9h03
